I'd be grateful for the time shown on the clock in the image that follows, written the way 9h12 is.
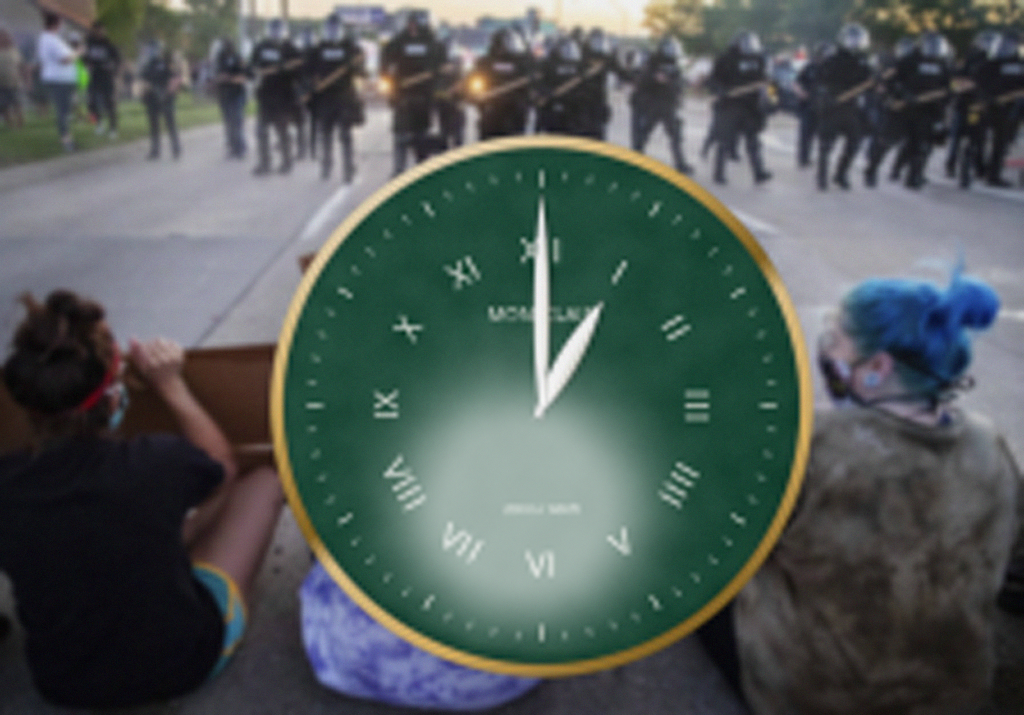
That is 1h00
